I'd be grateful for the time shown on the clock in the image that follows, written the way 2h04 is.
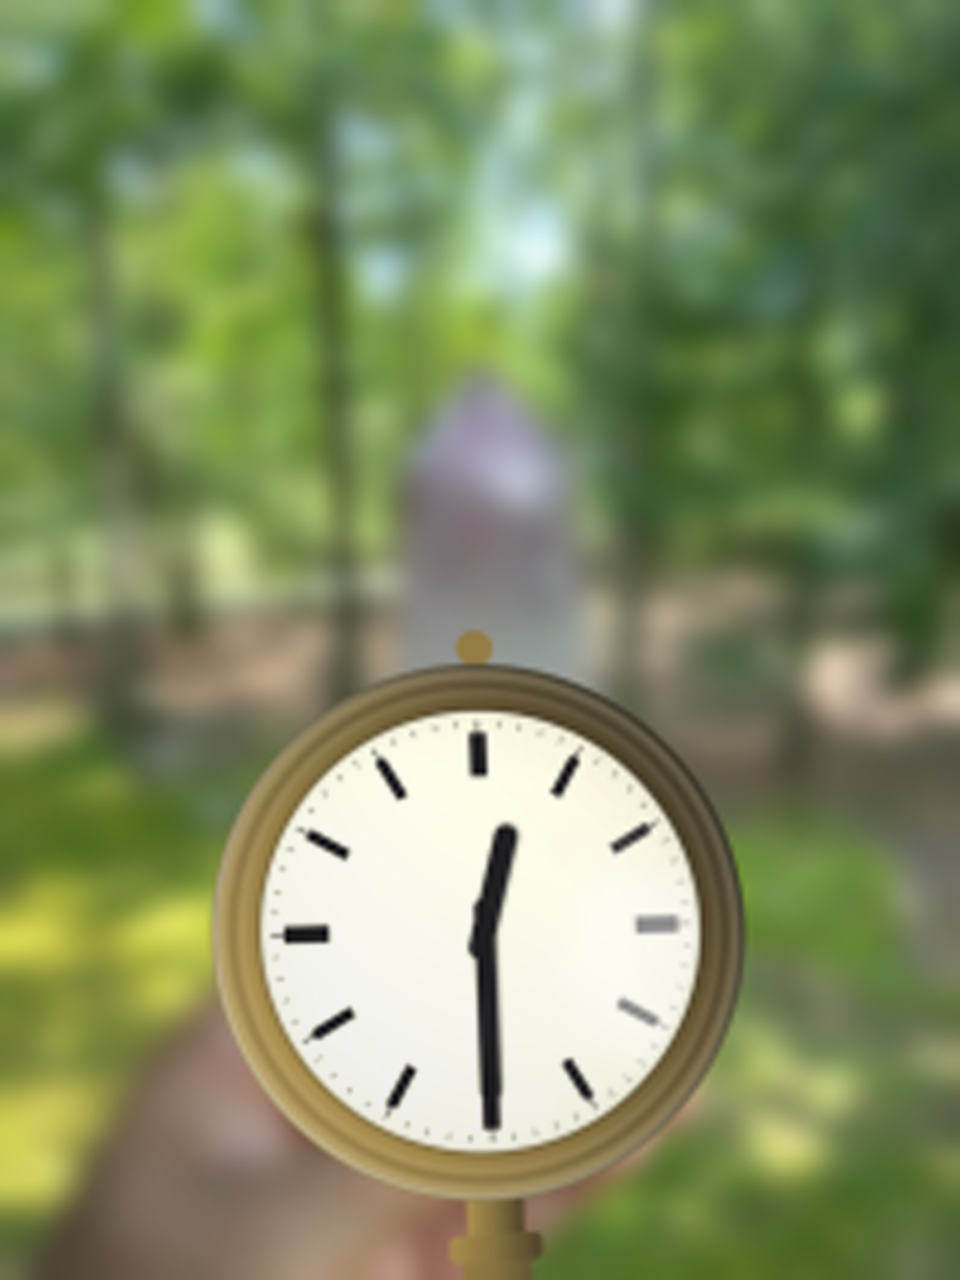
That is 12h30
